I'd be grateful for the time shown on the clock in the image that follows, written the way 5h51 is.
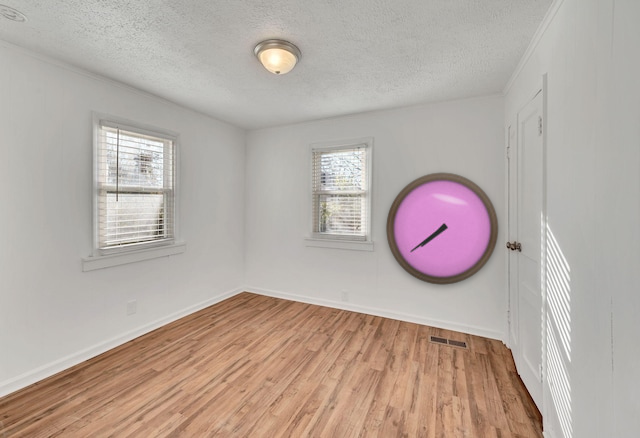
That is 7h39
